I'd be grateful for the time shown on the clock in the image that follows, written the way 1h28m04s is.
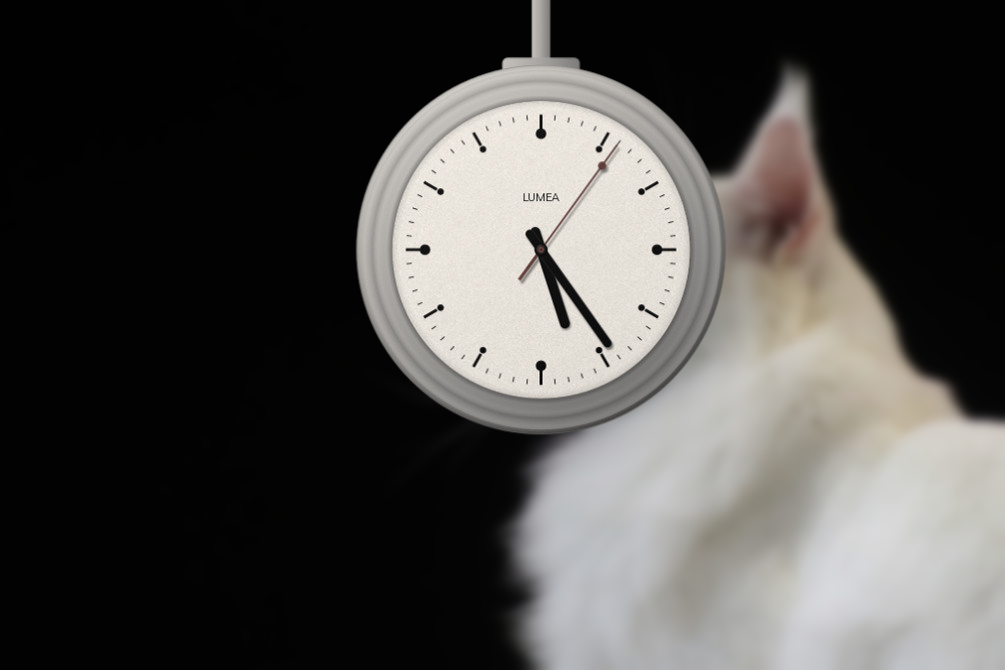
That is 5h24m06s
